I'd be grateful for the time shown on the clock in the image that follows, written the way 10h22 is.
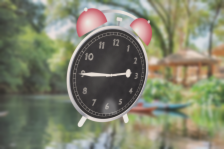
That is 2h45
